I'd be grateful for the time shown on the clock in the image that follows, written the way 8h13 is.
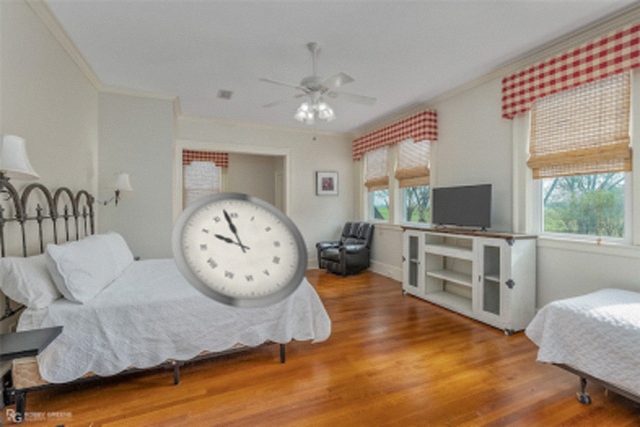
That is 9h58
